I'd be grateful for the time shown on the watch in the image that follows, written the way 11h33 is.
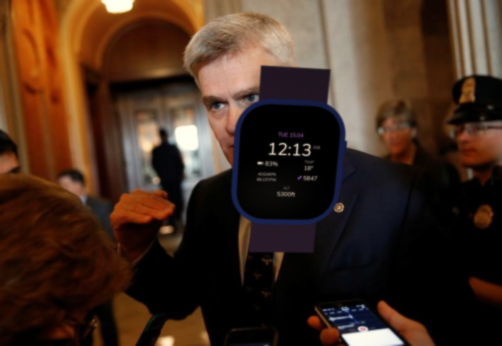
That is 12h13
